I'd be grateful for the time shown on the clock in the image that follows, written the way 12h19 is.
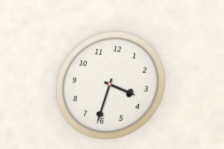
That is 3h31
